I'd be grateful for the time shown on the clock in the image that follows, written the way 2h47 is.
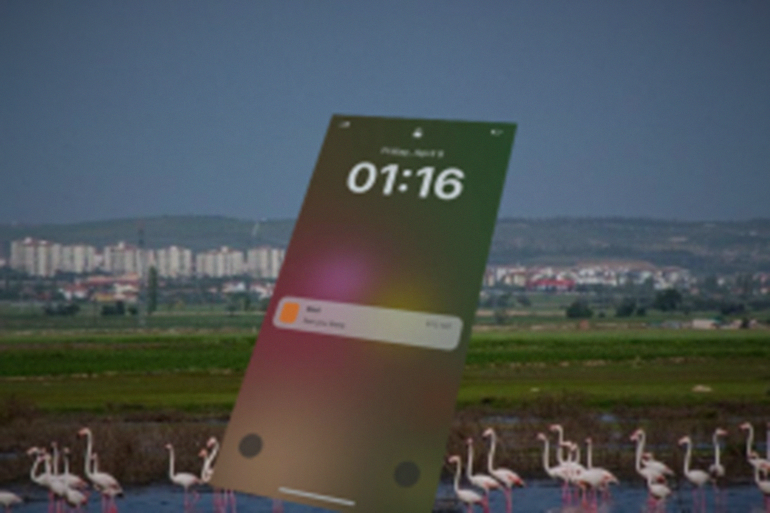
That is 1h16
